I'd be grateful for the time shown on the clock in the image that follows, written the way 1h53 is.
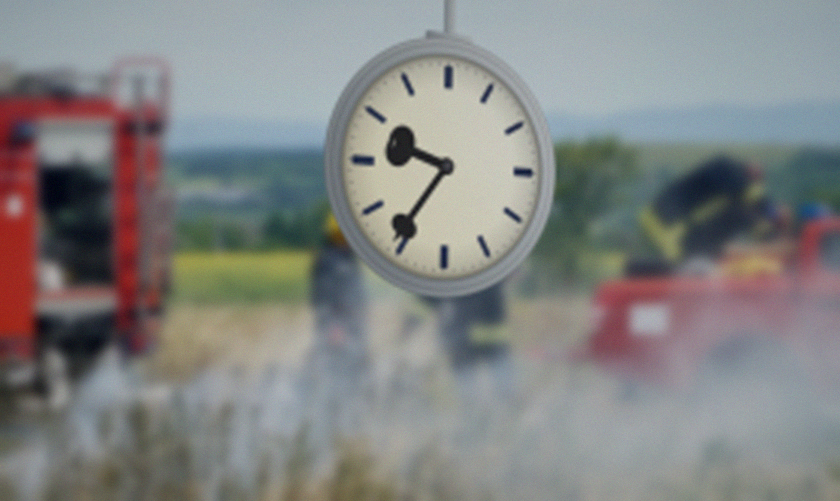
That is 9h36
